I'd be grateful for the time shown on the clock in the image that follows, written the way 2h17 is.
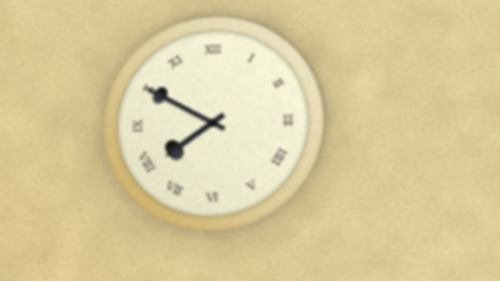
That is 7h50
